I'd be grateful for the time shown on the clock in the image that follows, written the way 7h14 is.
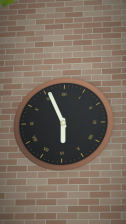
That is 5h56
